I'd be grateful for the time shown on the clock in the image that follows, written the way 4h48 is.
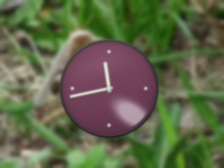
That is 11h43
